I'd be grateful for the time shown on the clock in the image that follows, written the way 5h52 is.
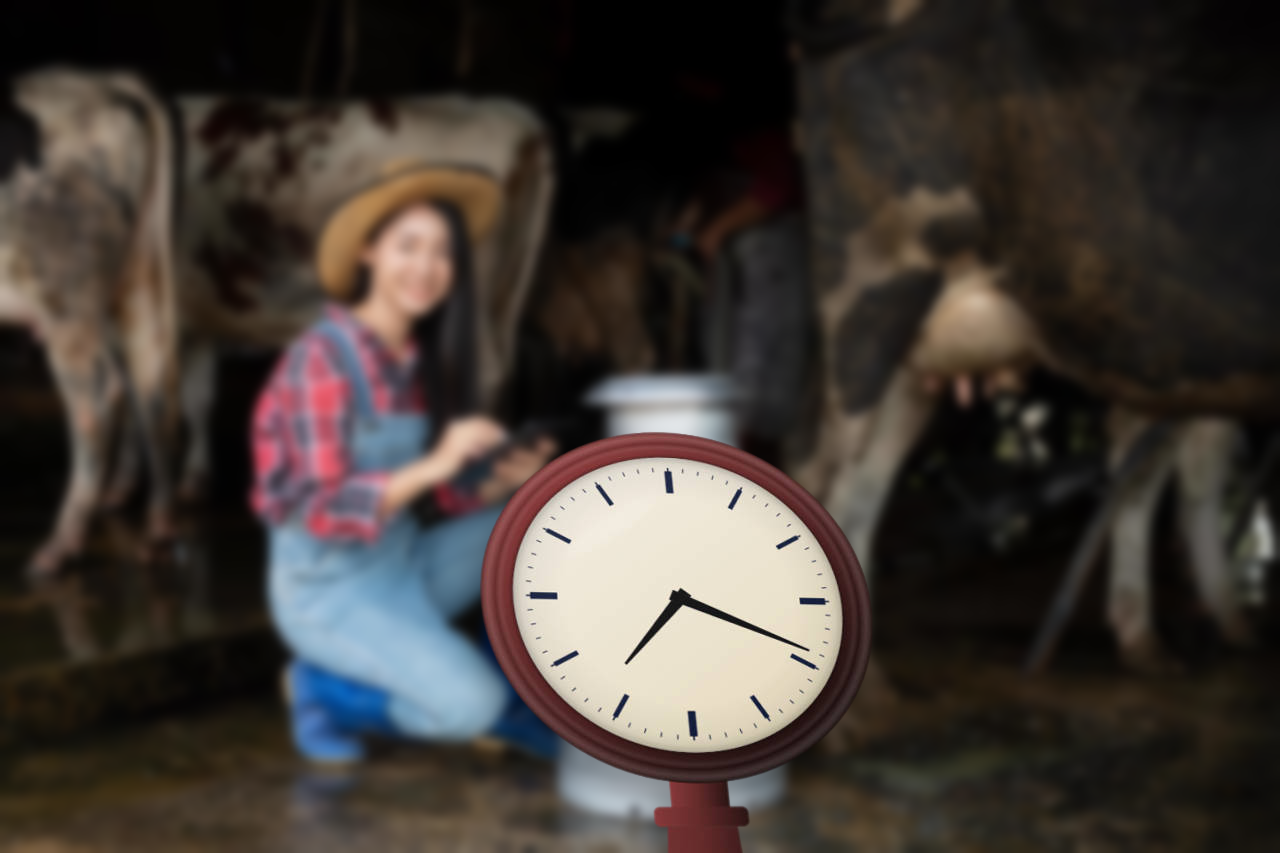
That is 7h19
